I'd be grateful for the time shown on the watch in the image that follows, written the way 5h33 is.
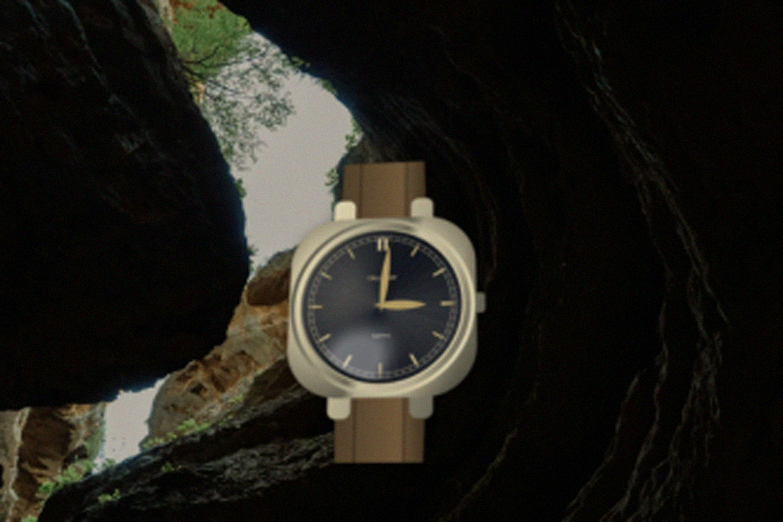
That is 3h01
